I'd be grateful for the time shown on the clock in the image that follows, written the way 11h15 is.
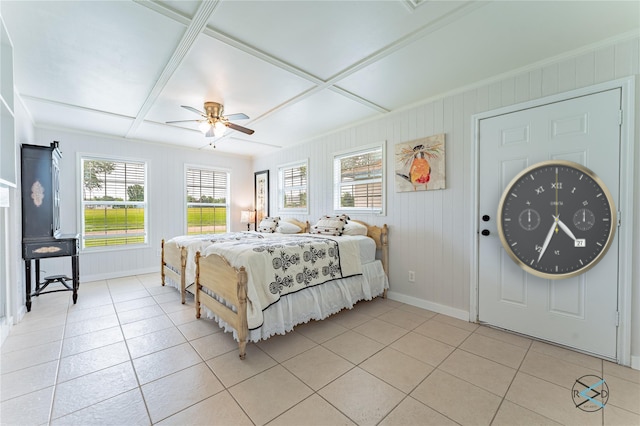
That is 4h34
